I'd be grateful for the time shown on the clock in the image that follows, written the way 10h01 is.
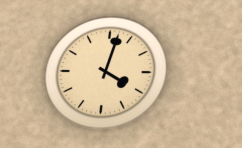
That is 4h02
